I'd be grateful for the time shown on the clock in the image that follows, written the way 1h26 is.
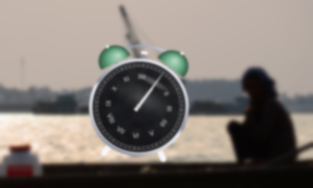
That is 1h05
